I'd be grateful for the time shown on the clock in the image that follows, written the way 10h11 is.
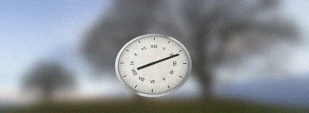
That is 8h11
